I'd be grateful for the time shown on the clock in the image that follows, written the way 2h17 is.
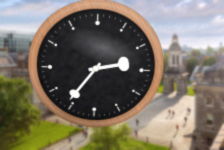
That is 2h36
